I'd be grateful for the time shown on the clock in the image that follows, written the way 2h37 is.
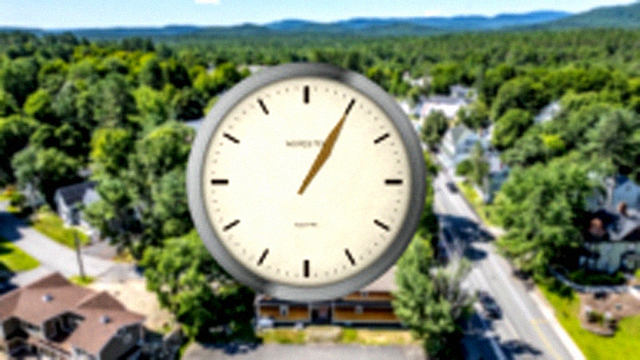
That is 1h05
